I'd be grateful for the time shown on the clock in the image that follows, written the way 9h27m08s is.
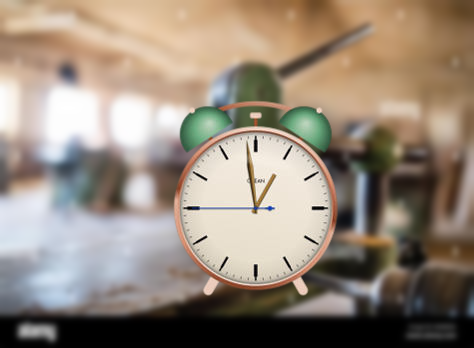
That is 12h58m45s
